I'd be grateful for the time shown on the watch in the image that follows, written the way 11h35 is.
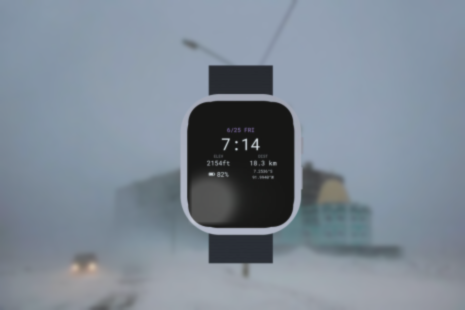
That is 7h14
